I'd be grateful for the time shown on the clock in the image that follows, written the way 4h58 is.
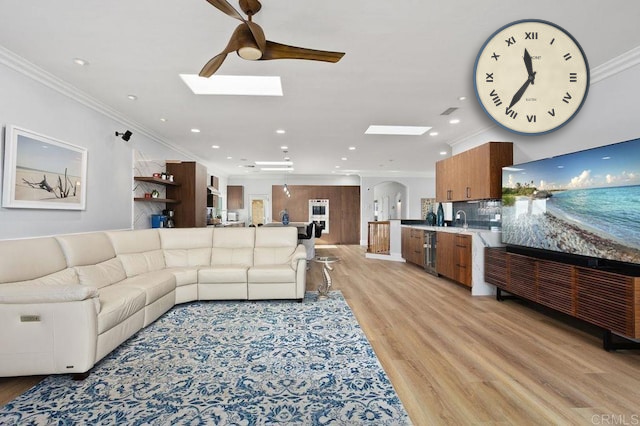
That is 11h36
